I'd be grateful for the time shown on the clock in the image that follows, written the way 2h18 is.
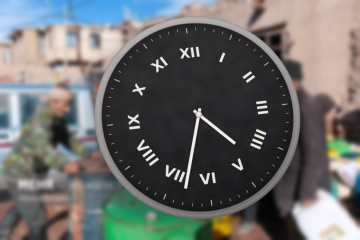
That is 4h33
